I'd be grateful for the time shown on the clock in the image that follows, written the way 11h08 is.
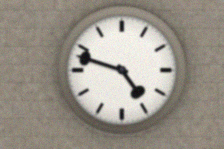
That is 4h48
